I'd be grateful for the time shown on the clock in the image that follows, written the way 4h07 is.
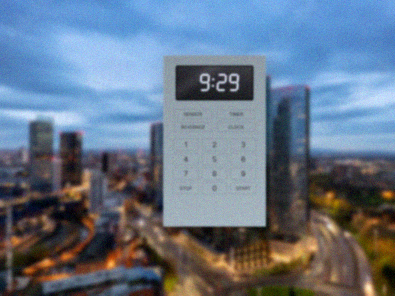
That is 9h29
